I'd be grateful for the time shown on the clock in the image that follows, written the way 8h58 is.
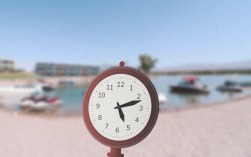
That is 5h12
